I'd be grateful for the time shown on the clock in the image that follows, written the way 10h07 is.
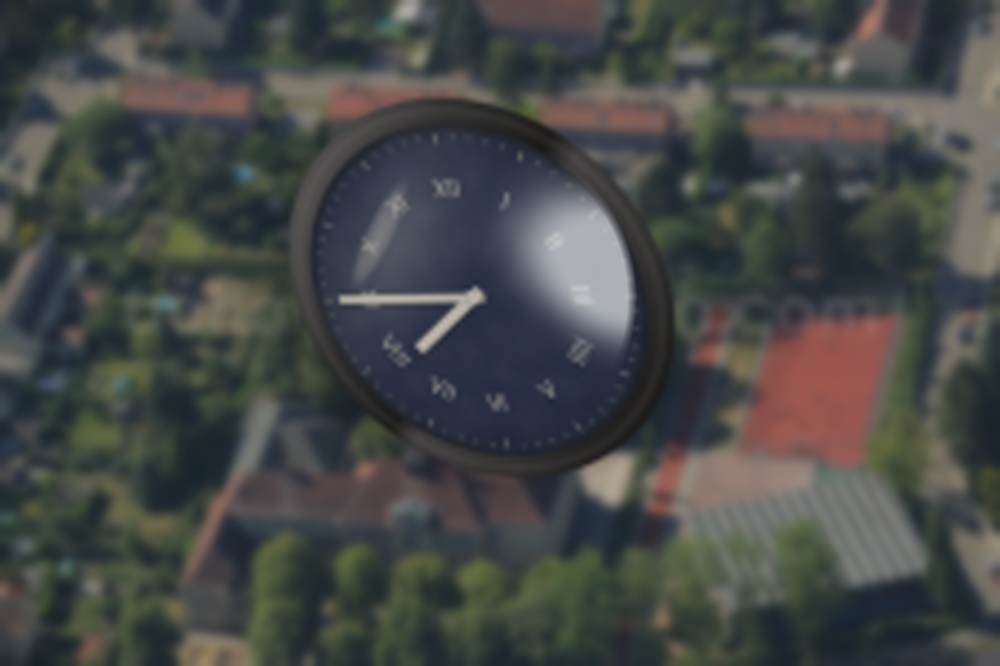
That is 7h45
